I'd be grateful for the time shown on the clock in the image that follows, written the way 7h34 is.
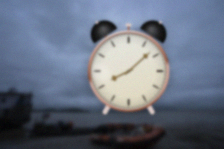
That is 8h08
